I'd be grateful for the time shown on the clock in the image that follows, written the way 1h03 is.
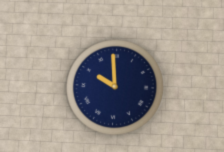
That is 9h59
